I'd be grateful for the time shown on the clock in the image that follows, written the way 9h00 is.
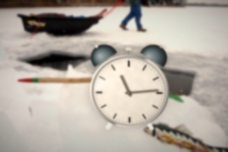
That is 11h14
